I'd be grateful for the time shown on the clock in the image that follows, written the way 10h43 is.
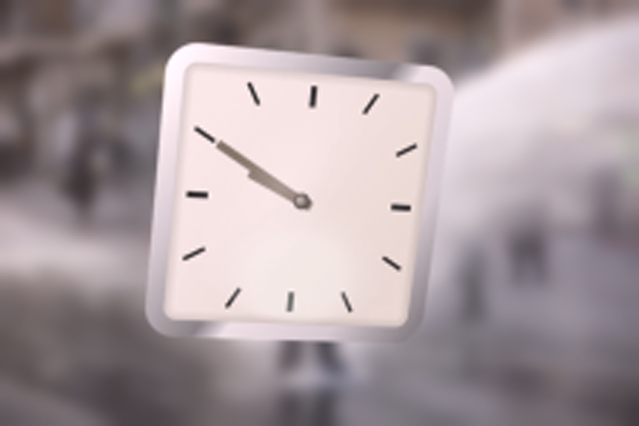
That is 9h50
